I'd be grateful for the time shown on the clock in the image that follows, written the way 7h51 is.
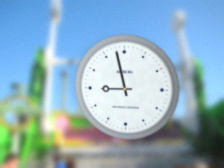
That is 8h58
